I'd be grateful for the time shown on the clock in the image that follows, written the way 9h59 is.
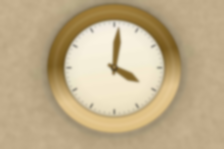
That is 4h01
